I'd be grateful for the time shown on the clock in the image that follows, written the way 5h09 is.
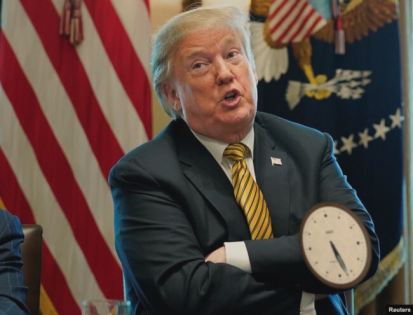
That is 5h27
